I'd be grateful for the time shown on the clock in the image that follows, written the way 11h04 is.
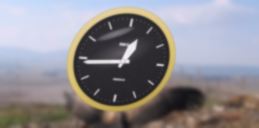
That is 12h44
